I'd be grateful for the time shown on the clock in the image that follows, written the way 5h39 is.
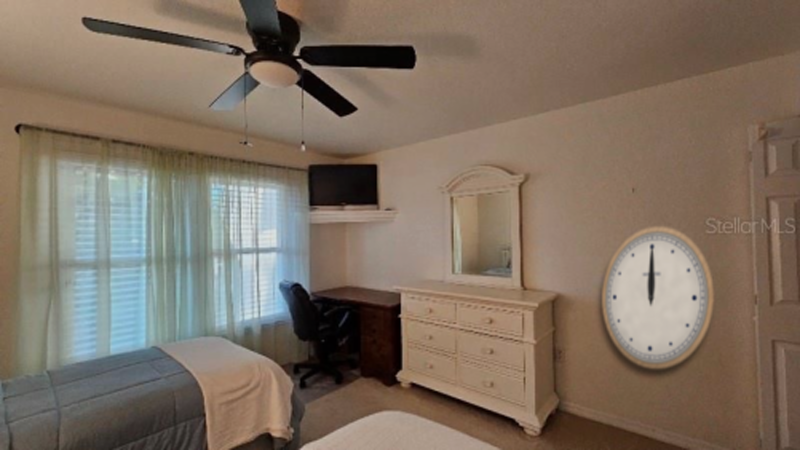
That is 12h00
